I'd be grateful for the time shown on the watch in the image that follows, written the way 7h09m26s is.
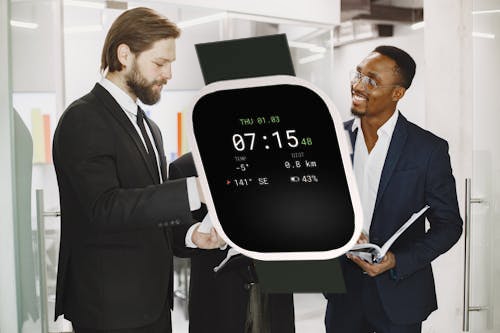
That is 7h15m48s
